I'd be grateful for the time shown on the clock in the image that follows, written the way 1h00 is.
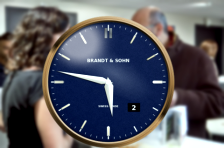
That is 5h47
